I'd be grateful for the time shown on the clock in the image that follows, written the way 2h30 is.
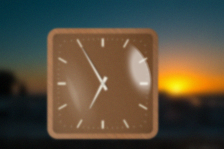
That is 6h55
